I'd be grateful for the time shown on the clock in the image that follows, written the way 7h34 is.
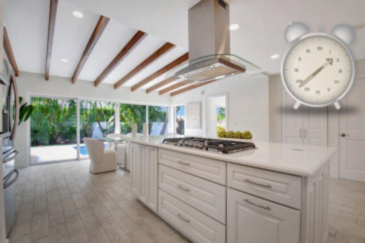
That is 1h38
